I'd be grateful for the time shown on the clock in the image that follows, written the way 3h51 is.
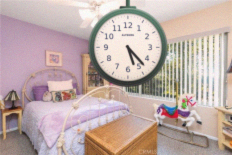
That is 5h23
